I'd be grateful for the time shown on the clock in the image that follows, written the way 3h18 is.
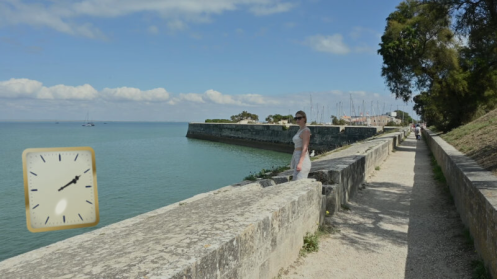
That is 2h10
